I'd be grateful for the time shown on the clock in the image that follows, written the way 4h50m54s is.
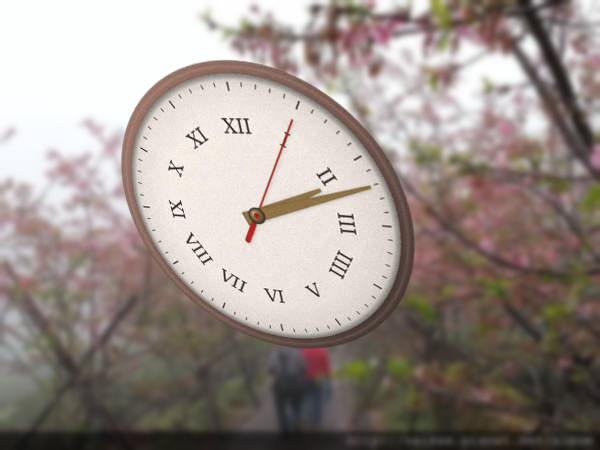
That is 2h12m05s
